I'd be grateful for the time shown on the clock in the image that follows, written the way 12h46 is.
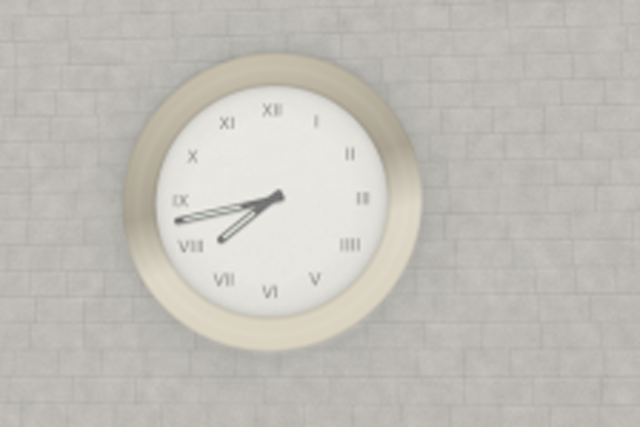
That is 7h43
